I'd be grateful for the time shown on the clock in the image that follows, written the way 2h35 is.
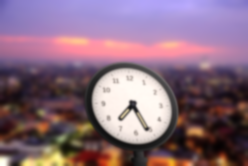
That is 7h26
